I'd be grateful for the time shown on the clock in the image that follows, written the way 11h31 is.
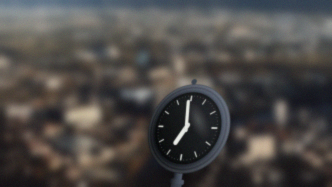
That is 6h59
